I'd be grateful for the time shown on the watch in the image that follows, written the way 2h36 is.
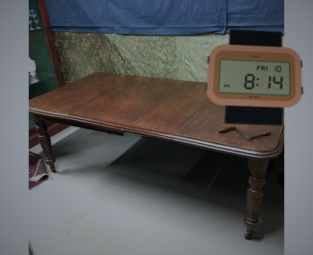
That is 8h14
